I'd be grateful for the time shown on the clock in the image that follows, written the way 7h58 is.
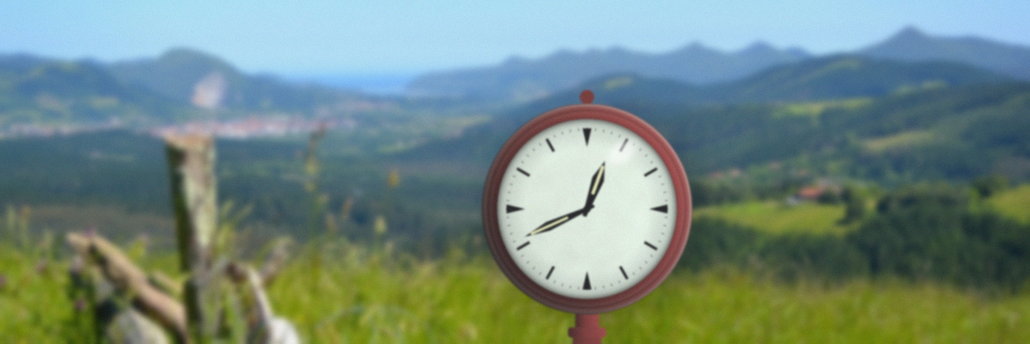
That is 12h41
